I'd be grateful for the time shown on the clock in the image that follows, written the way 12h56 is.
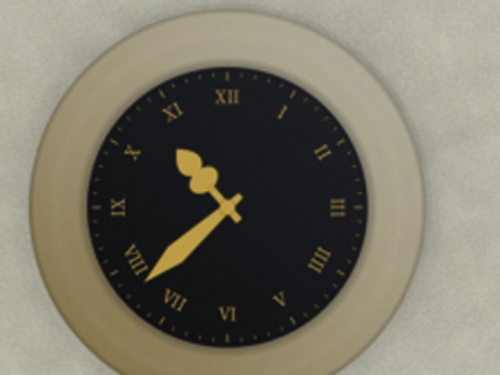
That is 10h38
